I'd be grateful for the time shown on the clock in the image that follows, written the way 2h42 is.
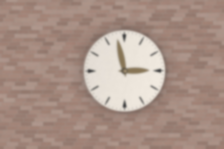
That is 2h58
